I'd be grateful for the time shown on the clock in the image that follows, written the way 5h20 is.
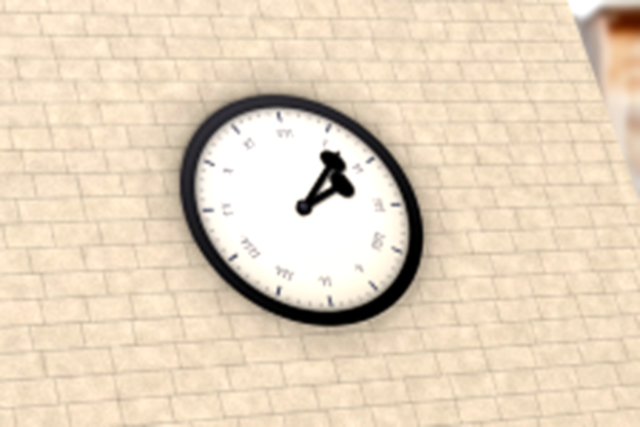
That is 2h07
